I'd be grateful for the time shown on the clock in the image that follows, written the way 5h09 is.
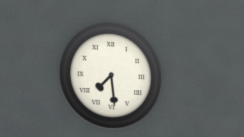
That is 7h29
